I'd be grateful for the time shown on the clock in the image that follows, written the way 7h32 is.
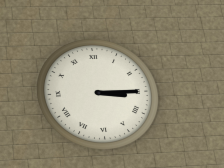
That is 3h15
